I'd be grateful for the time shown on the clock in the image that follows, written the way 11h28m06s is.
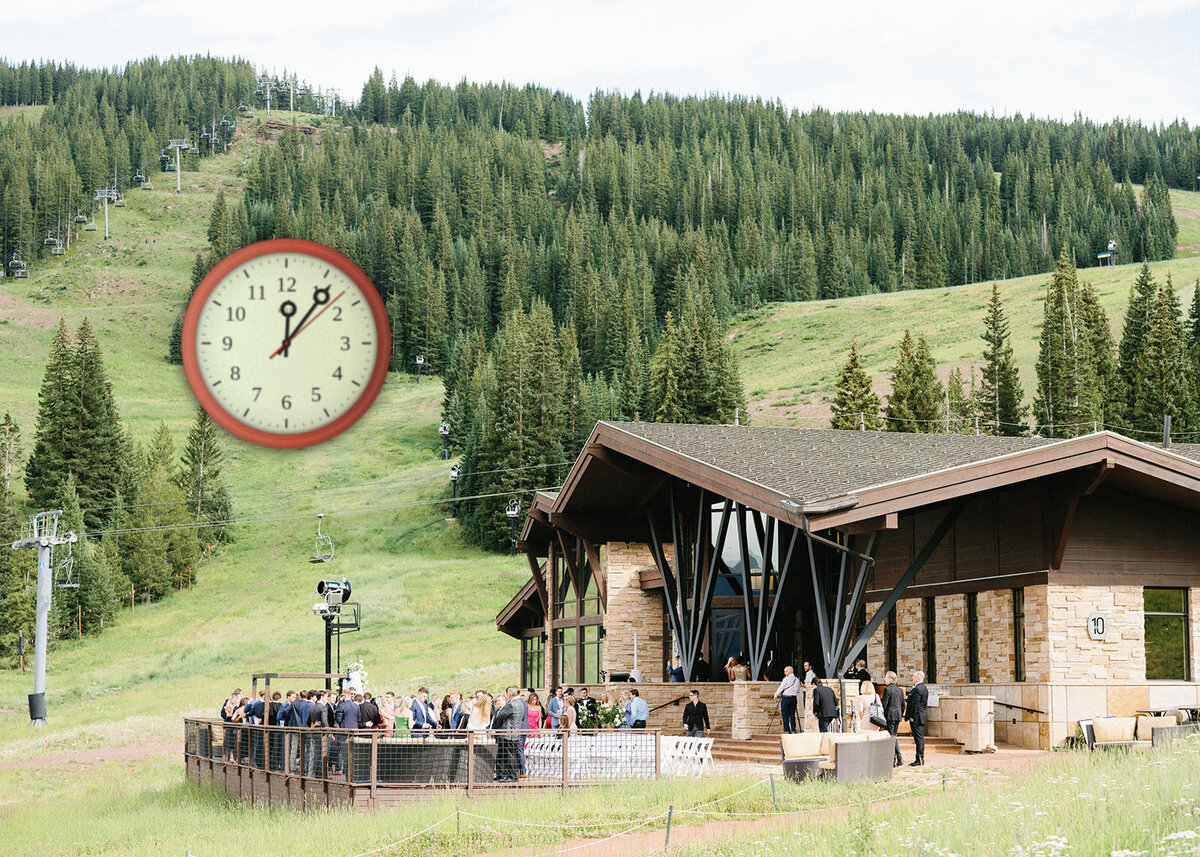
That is 12h06m08s
